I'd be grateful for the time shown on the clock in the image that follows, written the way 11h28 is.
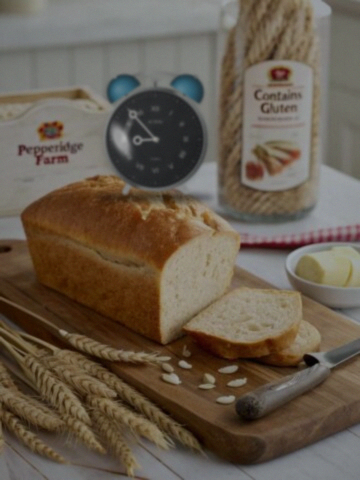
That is 8h53
